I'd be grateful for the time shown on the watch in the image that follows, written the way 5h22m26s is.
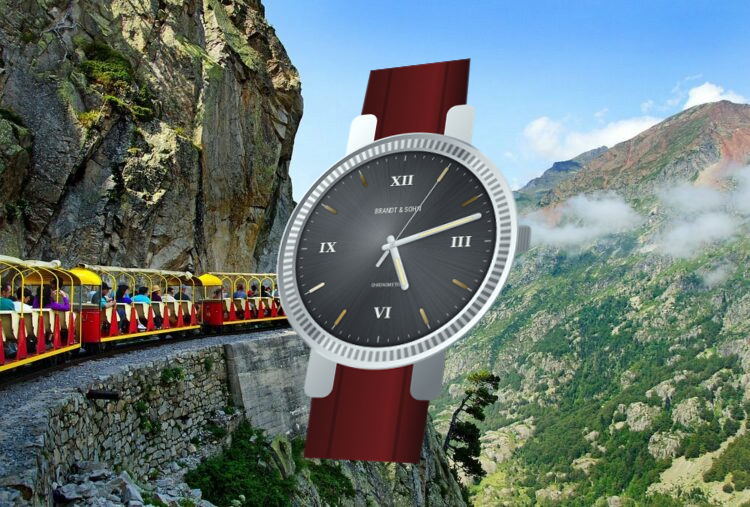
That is 5h12m05s
